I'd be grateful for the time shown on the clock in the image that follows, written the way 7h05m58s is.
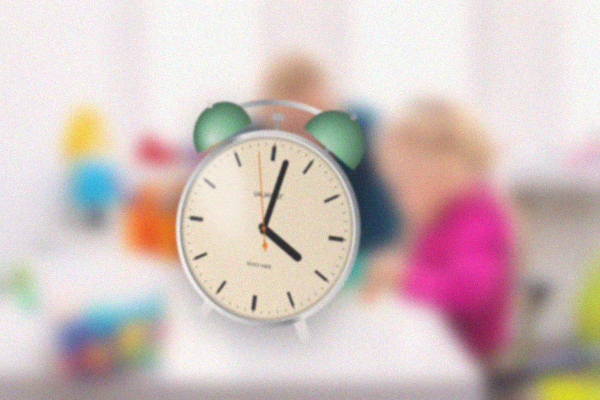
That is 4h01m58s
